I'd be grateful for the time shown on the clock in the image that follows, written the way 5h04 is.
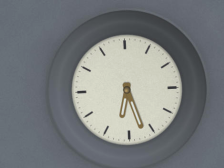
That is 6h27
